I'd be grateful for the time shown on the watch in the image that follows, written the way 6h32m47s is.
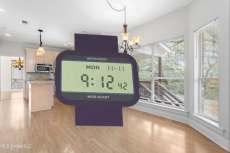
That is 9h12m42s
